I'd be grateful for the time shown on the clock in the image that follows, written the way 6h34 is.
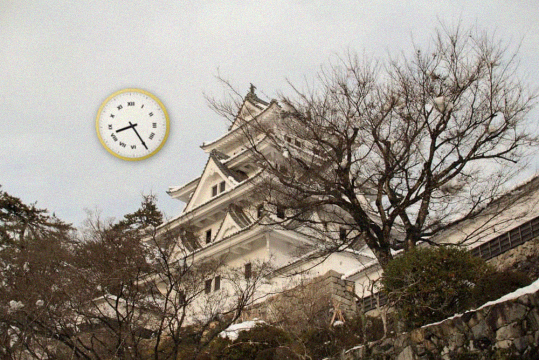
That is 8h25
